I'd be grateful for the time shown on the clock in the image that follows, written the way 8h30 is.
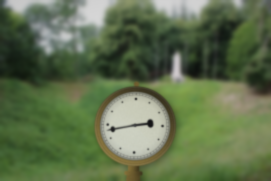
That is 2h43
